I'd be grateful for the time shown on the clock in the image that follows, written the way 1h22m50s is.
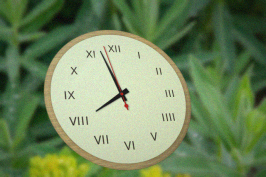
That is 7h56m58s
